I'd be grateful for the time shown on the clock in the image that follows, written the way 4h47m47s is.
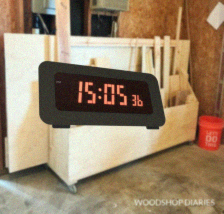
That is 15h05m36s
